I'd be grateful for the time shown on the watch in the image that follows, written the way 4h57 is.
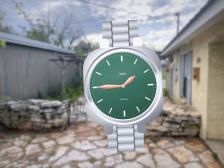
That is 1h45
